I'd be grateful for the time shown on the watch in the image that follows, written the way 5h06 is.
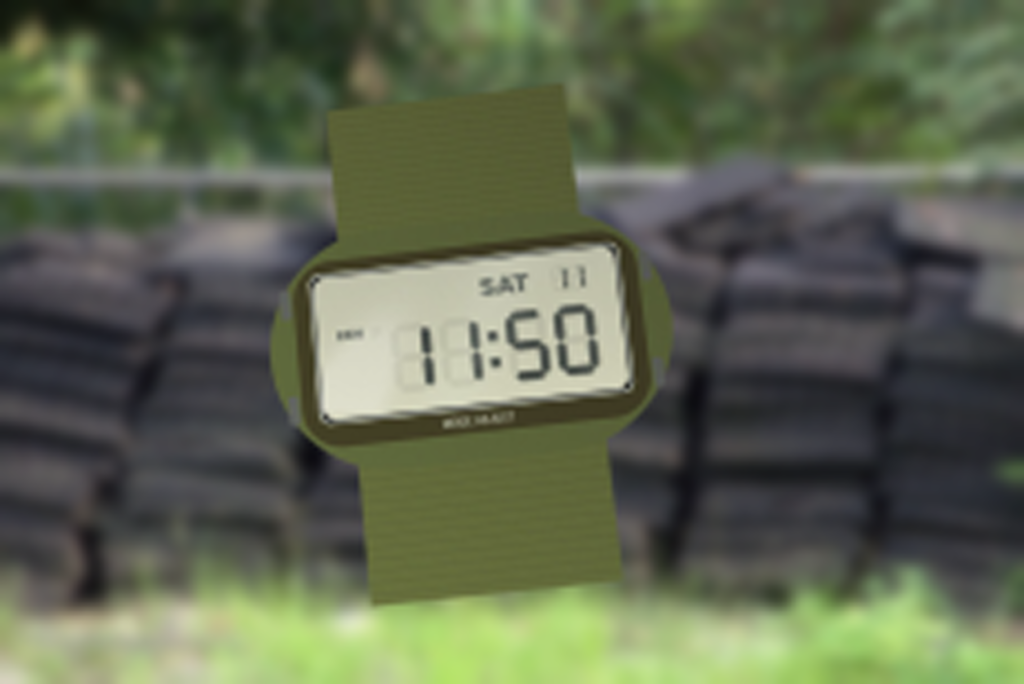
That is 11h50
